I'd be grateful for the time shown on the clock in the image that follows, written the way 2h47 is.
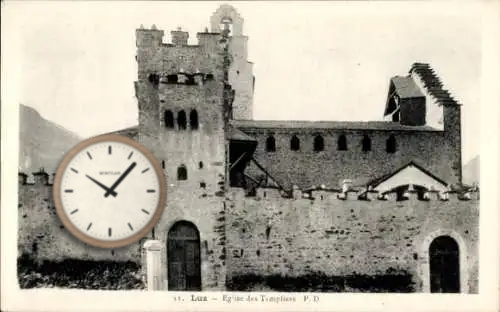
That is 10h07
